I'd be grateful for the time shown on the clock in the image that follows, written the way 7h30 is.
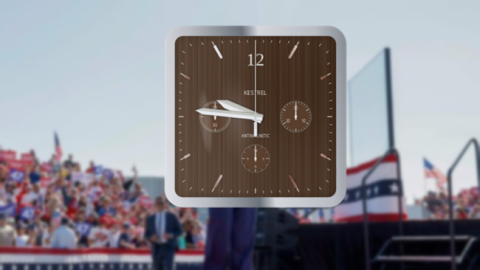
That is 9h46
